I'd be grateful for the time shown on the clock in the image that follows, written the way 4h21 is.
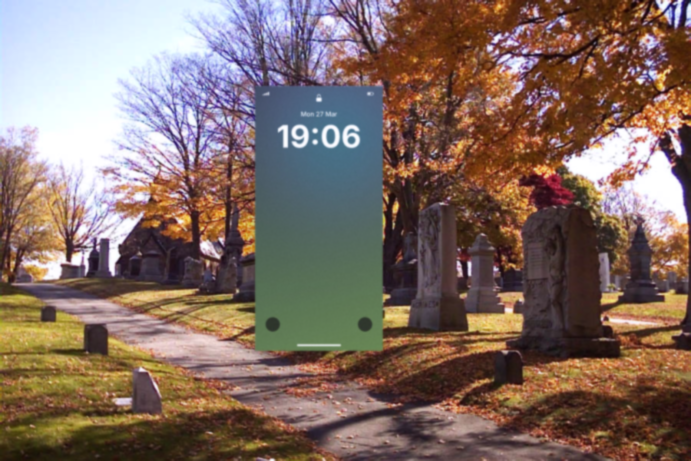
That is 19h06
